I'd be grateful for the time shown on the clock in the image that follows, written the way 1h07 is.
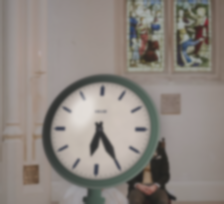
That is 6h25
